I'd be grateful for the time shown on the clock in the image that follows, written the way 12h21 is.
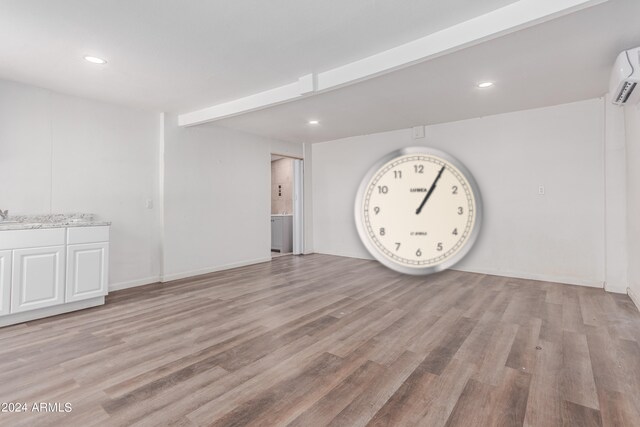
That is 1h05
